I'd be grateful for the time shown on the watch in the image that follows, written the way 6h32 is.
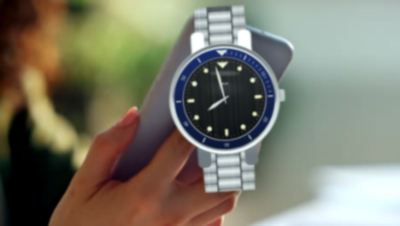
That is 7h58
